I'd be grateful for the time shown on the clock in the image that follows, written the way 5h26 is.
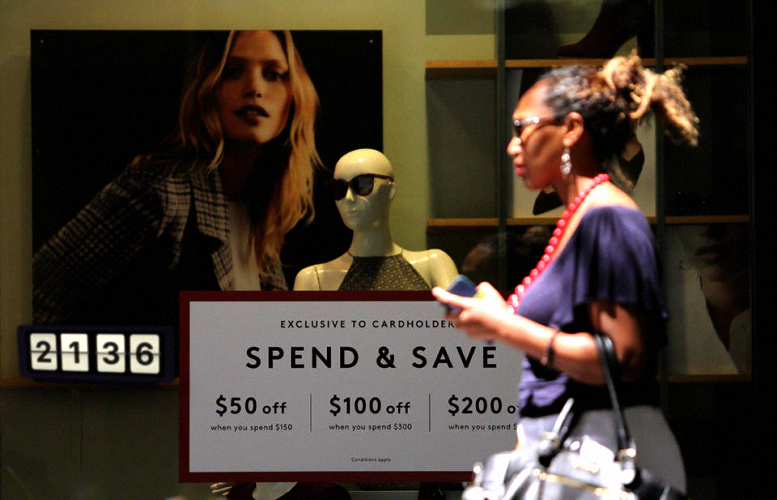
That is 21h36
